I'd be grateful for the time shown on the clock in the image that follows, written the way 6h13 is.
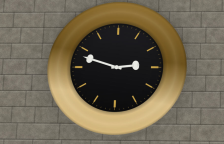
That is 2h48
